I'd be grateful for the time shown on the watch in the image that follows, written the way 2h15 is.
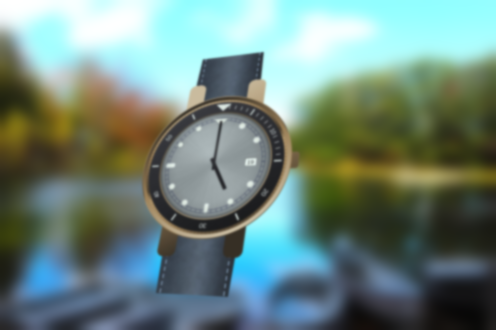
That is 5h00
